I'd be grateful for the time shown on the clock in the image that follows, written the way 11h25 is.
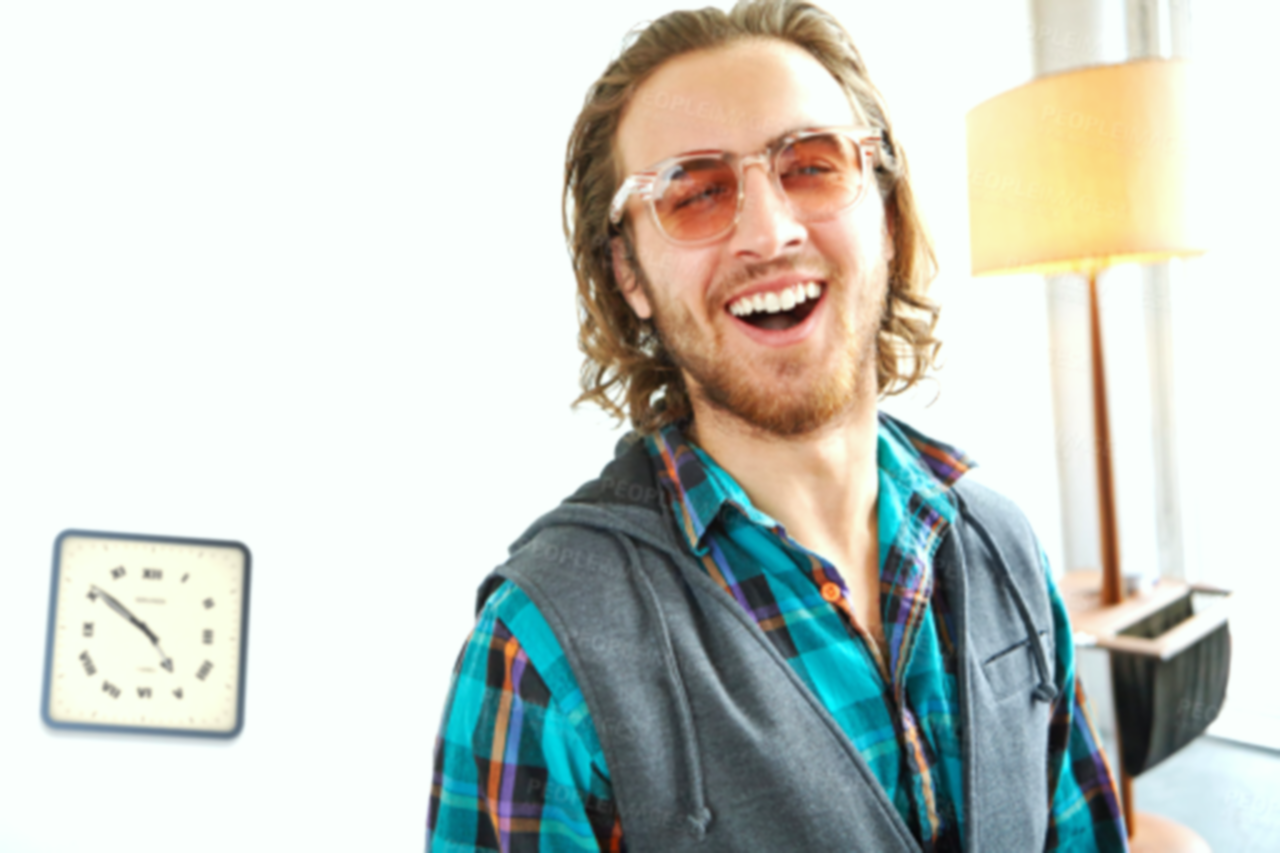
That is 4h51
